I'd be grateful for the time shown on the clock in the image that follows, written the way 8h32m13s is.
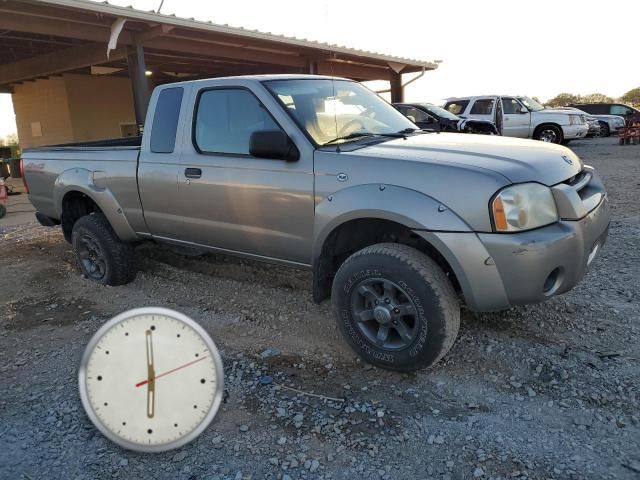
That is 5h59m11s
